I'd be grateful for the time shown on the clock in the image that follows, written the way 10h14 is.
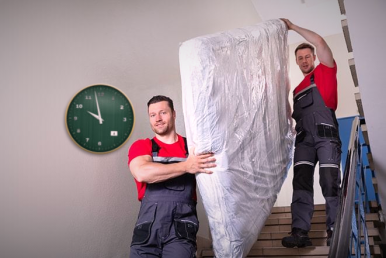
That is 9h58
